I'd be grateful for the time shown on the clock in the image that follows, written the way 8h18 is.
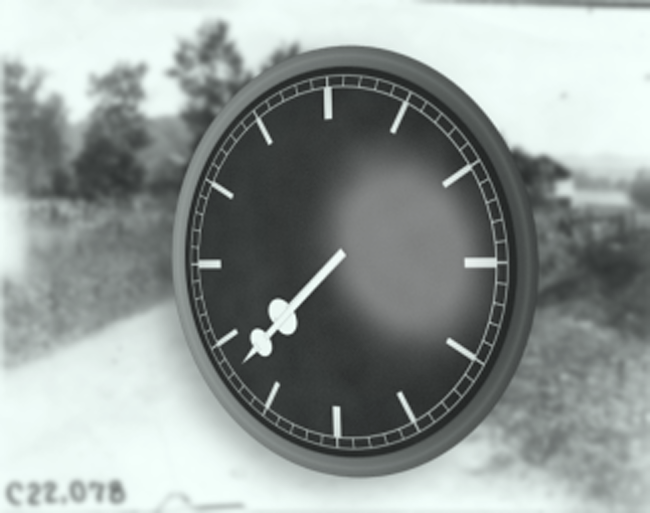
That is 7h38
